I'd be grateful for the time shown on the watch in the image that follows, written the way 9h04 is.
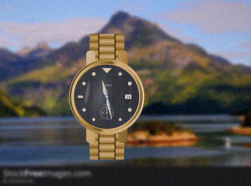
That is 11h28
